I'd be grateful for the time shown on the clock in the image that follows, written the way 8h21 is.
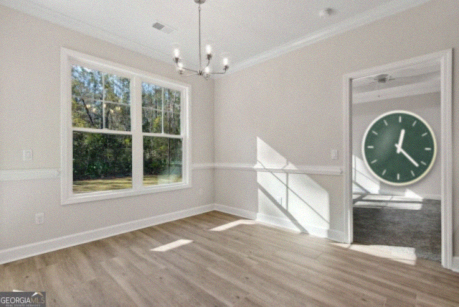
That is 12h22
